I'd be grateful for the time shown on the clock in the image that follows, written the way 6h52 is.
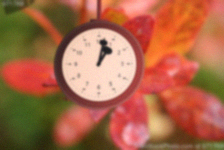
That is 1h02
